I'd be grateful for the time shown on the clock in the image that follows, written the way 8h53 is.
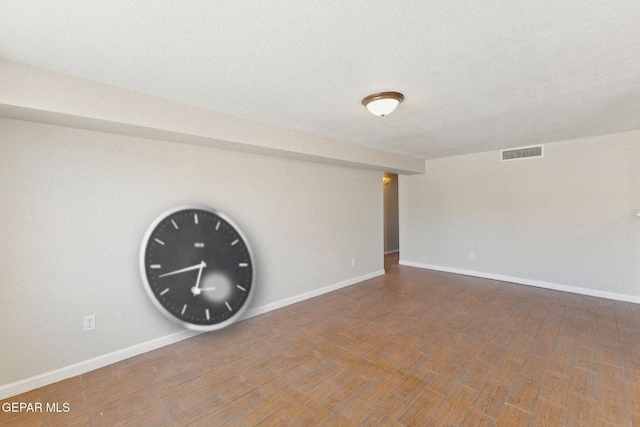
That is 6h43
